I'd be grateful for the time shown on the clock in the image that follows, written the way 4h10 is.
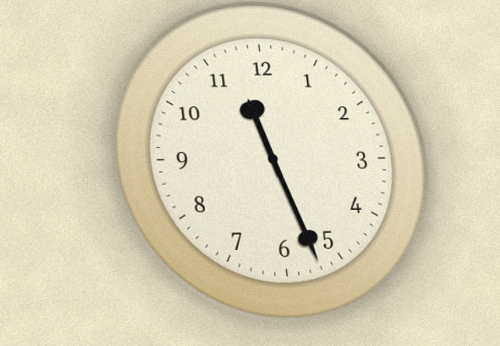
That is 11h27
